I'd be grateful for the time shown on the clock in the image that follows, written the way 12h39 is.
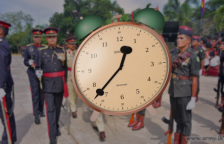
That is 12h37
